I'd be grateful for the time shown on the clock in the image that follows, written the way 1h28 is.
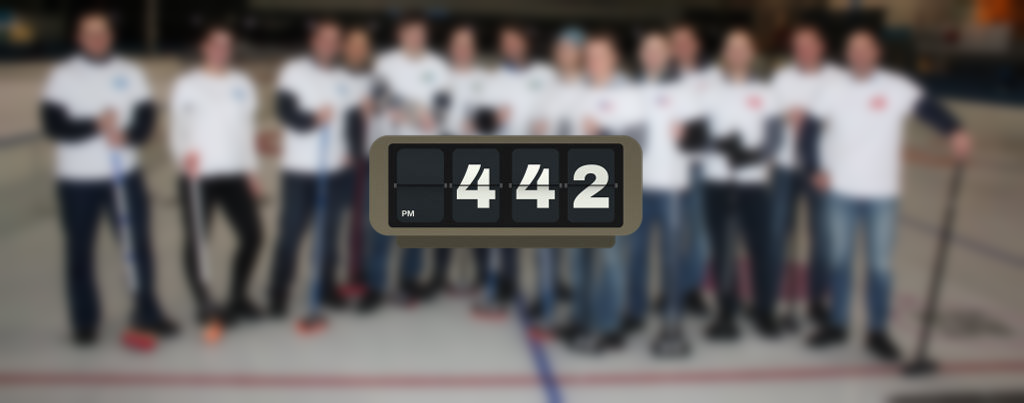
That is 4h42
